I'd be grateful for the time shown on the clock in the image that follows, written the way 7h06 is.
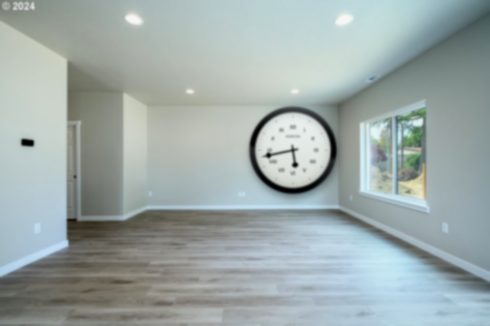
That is 5h43
